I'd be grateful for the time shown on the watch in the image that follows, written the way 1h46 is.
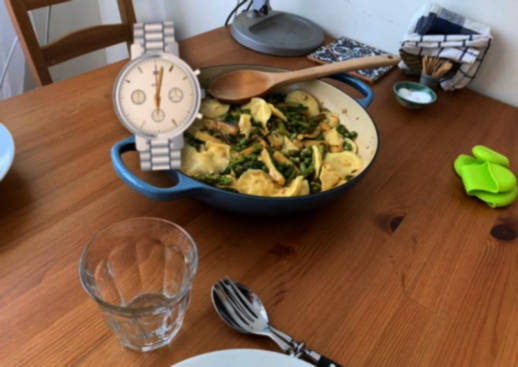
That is 6h02
